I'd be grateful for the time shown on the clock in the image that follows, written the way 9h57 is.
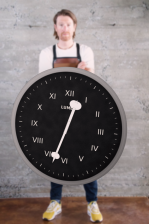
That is 12h33
